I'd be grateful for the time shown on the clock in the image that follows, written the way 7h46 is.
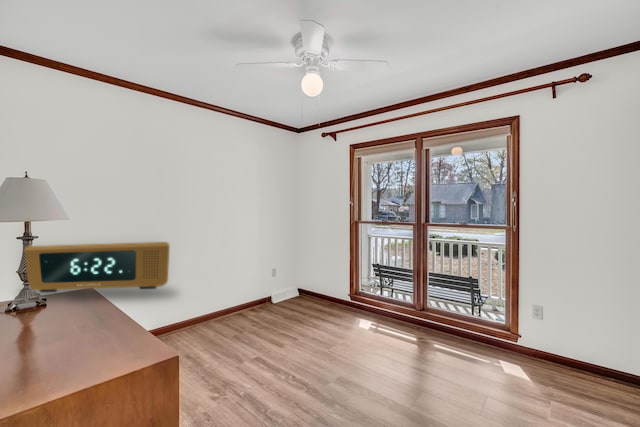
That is 6h22
